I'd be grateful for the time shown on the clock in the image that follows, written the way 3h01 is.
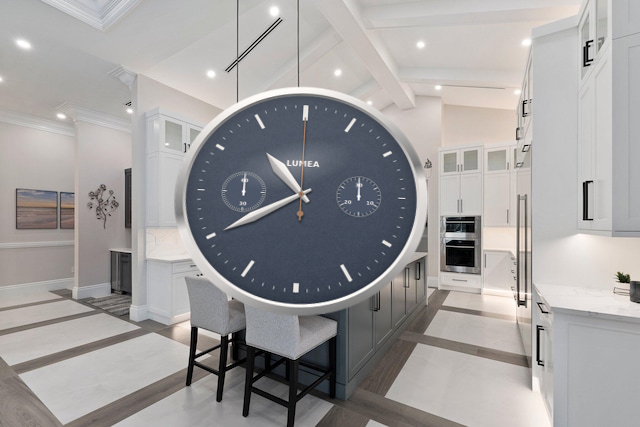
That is 10h40
